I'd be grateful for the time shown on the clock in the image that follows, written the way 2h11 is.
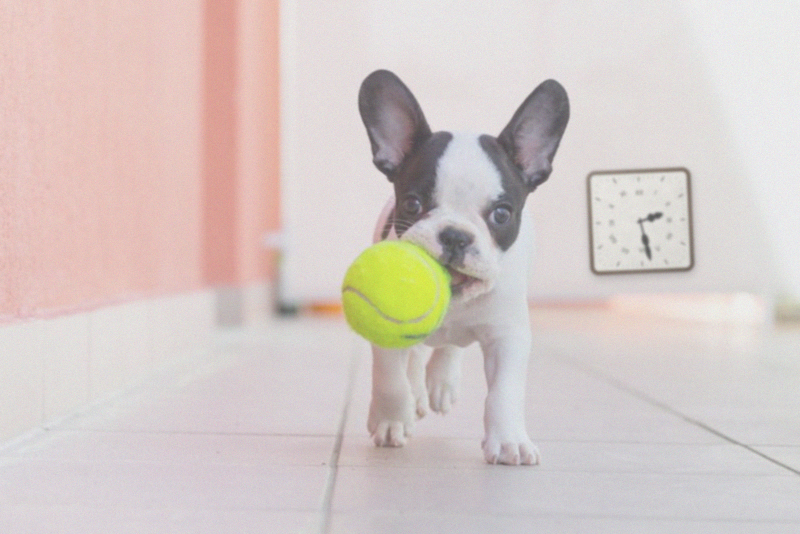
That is 2h28
